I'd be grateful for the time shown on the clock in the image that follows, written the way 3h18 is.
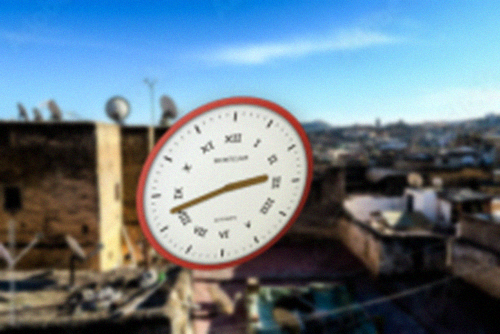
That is 2h42
